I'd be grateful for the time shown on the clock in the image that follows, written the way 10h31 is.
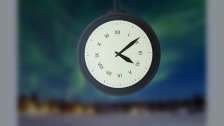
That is 4h09
